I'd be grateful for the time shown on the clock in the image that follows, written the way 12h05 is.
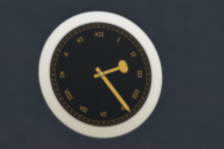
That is 2h24
